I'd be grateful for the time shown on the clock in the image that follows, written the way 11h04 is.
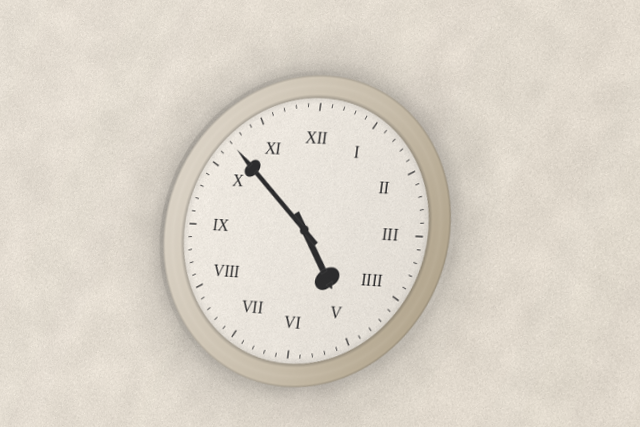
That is 4h52
